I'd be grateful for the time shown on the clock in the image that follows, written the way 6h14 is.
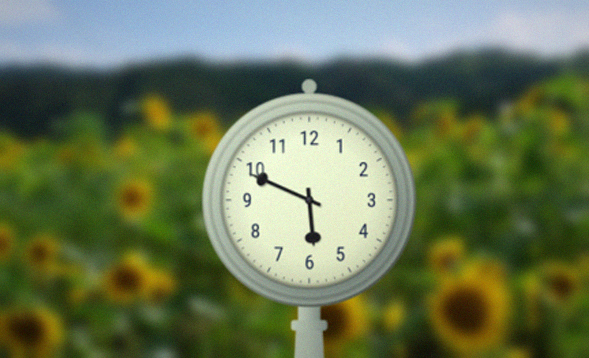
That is 5h49
